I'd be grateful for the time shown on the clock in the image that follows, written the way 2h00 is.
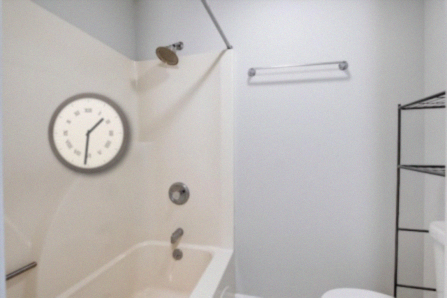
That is 1h31
